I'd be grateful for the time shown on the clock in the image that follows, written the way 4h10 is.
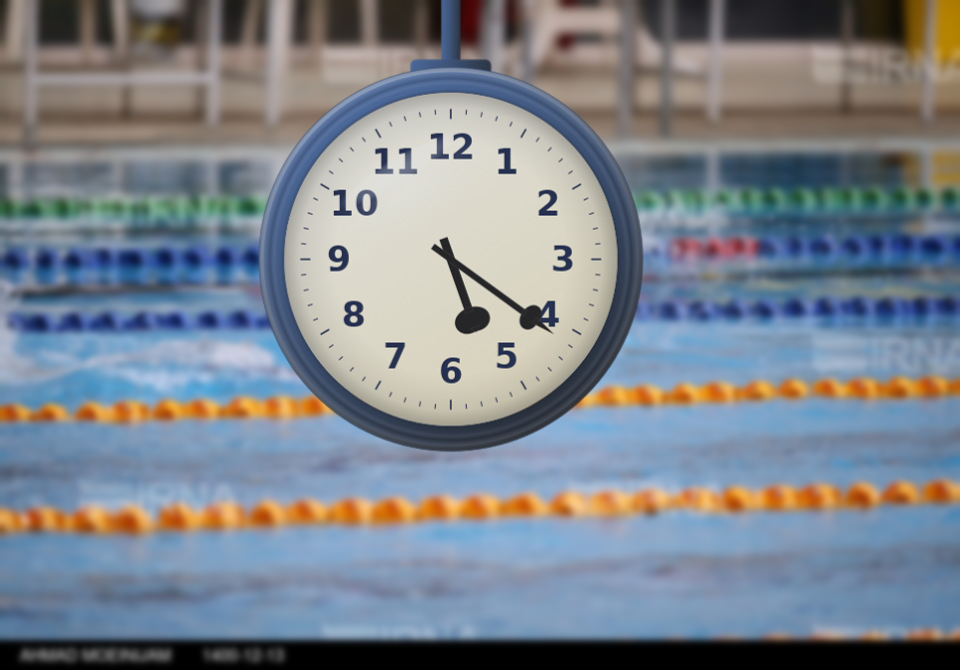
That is 5h21
